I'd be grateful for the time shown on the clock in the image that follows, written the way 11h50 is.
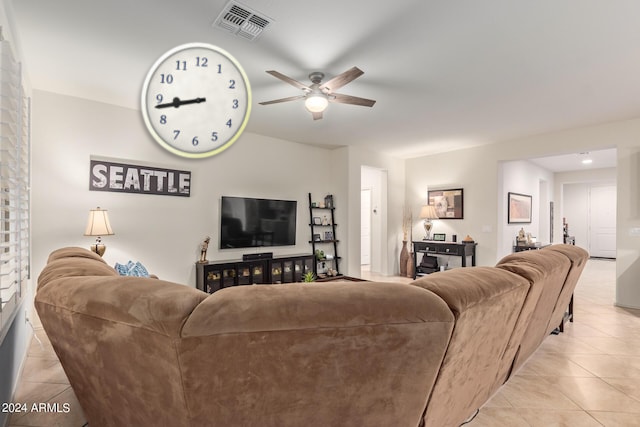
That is 8h43
